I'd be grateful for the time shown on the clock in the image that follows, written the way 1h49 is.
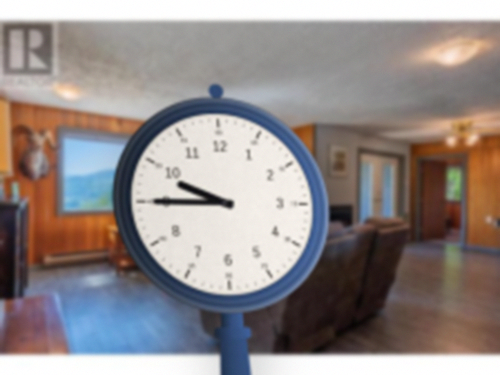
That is 9h45
